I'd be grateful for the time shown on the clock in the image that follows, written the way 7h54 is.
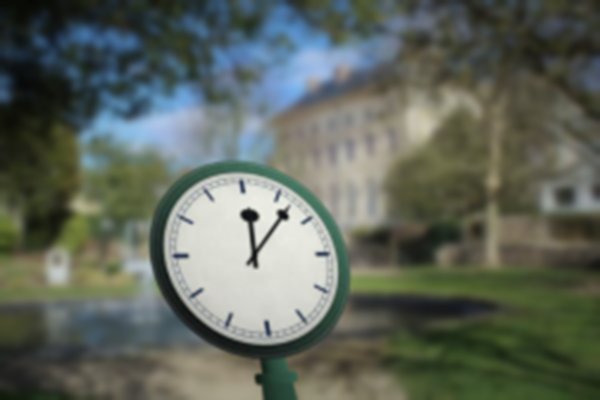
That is 12h07
